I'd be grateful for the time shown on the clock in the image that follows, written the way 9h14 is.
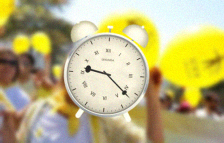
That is 9h22
